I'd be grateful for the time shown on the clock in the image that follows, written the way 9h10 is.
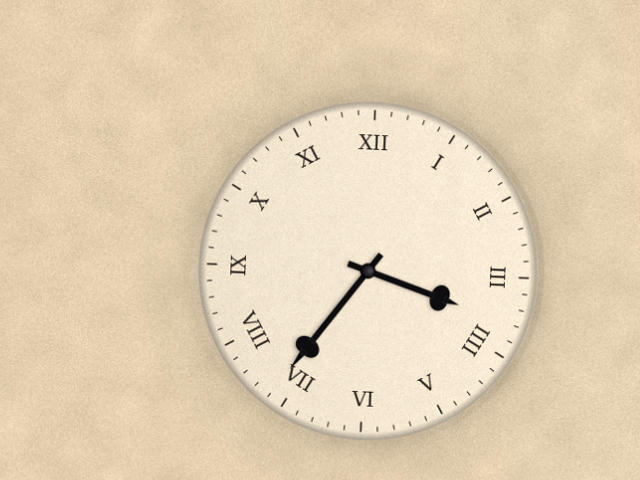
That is 3h36
